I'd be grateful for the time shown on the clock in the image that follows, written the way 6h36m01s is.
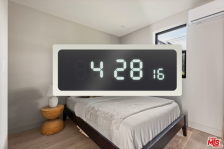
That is 4h28m16s
